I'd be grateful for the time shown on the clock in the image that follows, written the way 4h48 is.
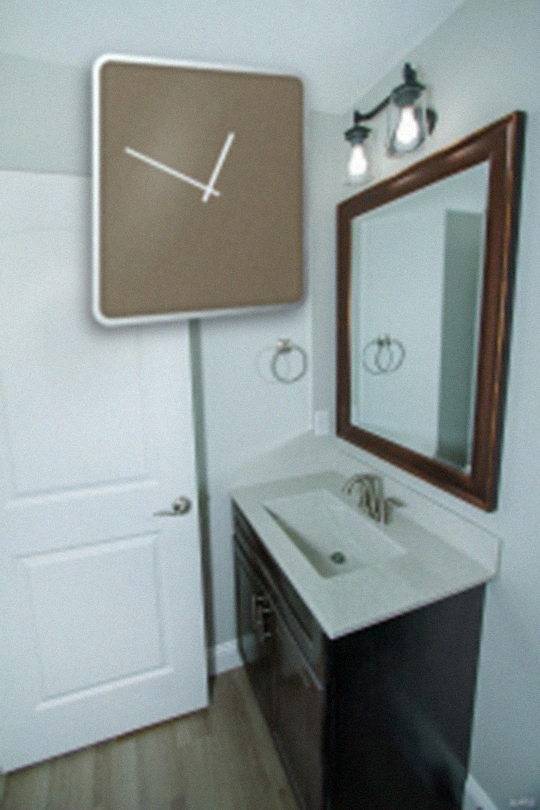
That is 12h49
